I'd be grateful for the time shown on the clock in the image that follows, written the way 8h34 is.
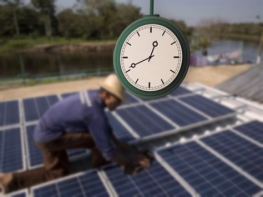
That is 12h41
